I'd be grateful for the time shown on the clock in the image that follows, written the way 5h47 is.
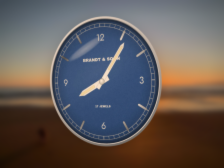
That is 8h06
